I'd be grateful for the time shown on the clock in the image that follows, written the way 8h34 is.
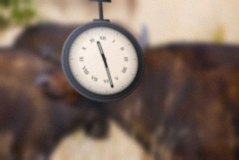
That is 11h28
